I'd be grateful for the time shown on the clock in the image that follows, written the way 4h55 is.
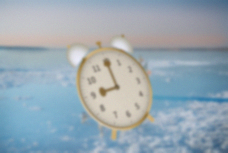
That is 9h00
